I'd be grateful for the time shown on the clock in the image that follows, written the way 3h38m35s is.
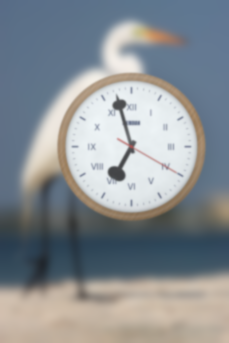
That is 6h57m20s
